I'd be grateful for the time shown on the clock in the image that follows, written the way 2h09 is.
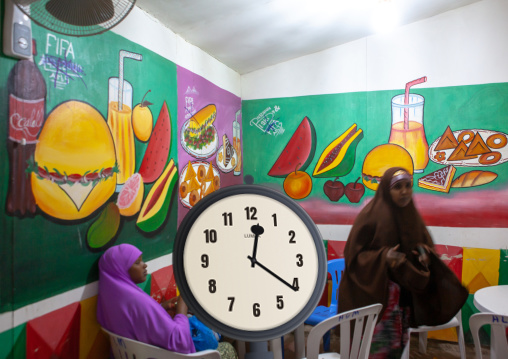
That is 12h21
